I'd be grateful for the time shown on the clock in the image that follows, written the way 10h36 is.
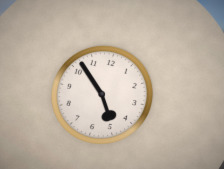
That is 4h52
